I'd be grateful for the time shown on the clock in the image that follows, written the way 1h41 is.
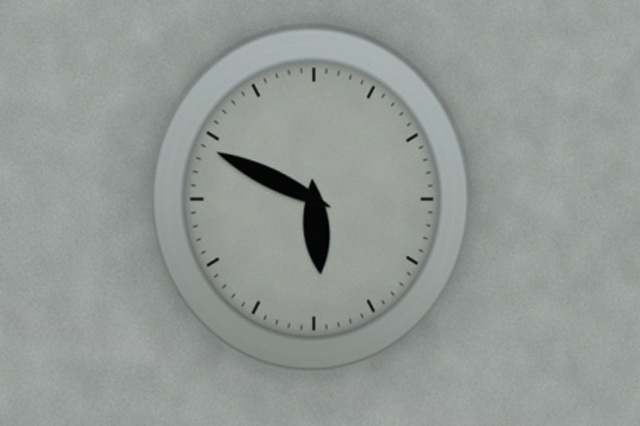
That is 5h49
